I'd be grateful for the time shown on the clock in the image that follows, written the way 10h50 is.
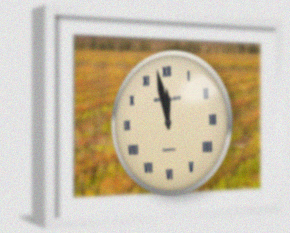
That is 11h58
